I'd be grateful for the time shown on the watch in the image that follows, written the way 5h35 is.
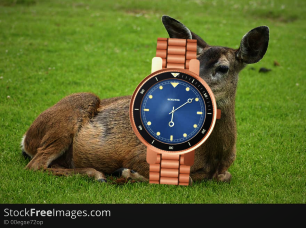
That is 6h09
